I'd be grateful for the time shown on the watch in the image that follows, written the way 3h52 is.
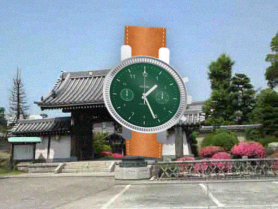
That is 1h26
